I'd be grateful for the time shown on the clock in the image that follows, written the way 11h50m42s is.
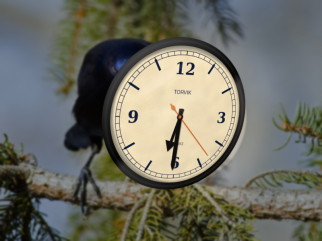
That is 6h30m23s
